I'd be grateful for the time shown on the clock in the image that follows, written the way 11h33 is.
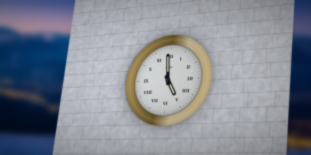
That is 4h59
